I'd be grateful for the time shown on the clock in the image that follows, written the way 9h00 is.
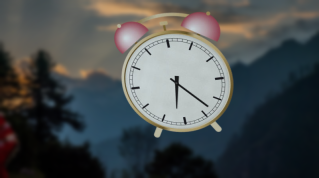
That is 6h23
